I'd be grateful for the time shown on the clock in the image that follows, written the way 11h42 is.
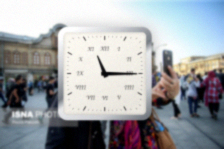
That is 11h15
